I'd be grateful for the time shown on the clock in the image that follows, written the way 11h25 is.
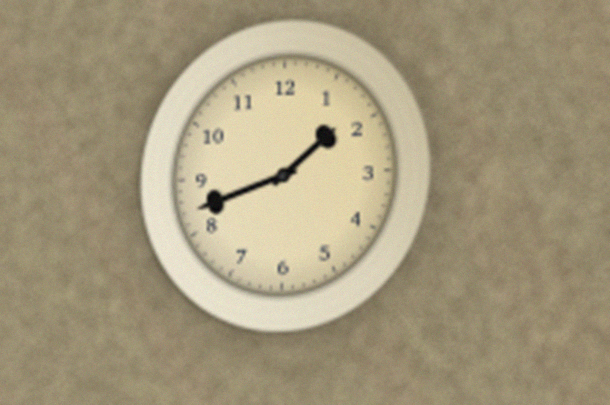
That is 1h42
